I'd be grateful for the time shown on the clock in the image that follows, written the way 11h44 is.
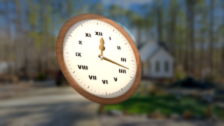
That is 12h18
